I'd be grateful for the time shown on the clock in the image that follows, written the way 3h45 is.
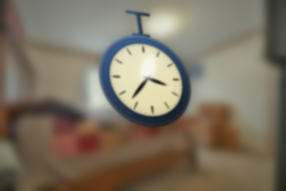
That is 3h37
